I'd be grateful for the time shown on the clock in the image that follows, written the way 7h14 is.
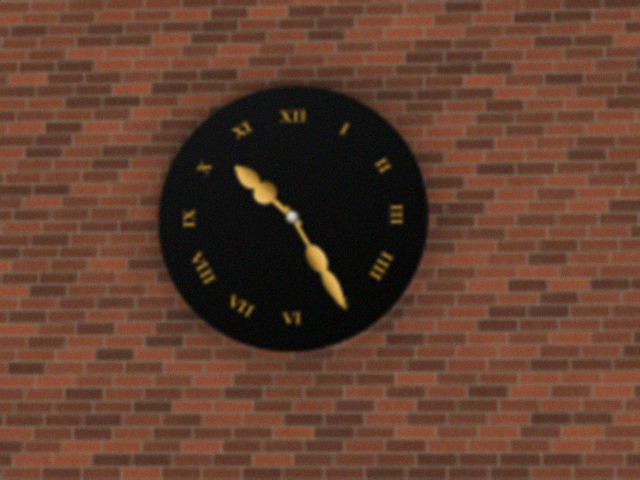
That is 10h25
